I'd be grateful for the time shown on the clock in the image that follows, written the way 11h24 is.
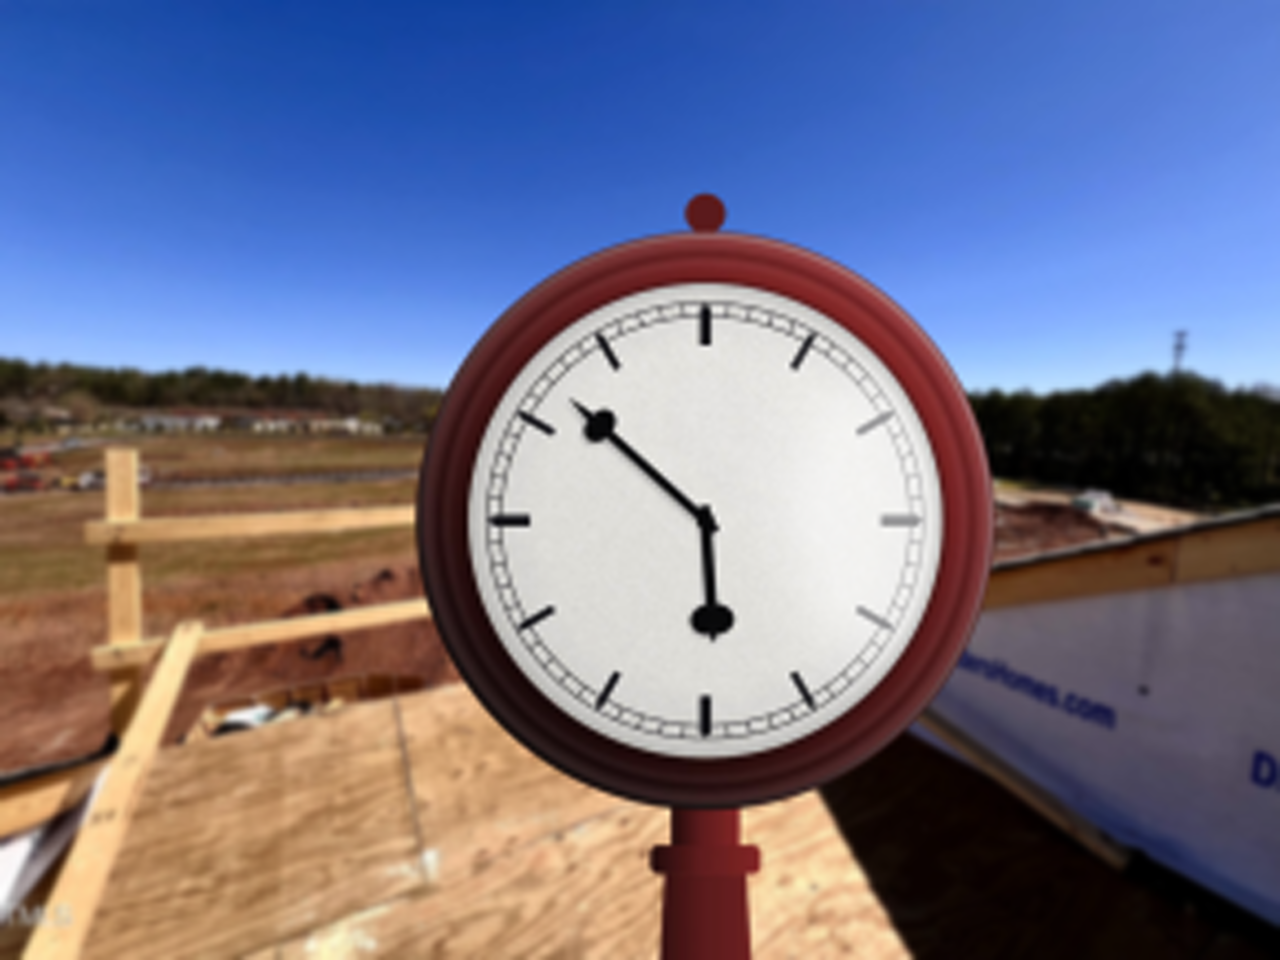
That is 5h52
